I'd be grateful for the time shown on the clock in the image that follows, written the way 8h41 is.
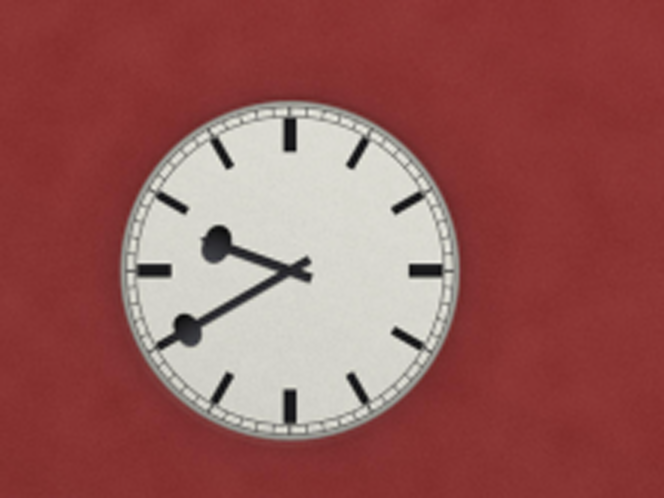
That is 9h40
